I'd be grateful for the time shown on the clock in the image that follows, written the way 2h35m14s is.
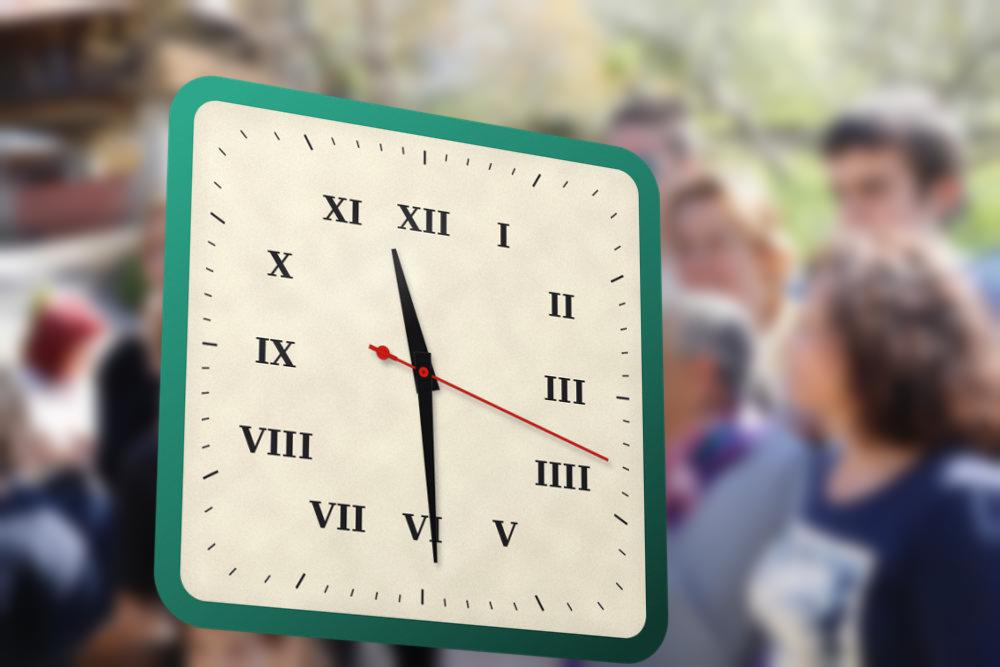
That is 11h29m18s
